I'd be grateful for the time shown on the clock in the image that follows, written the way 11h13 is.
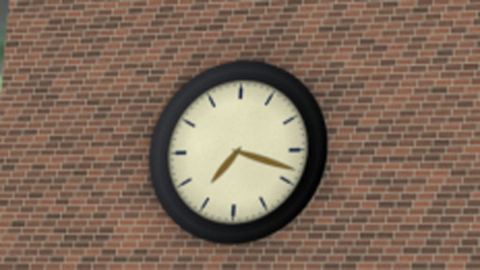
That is 7h18
